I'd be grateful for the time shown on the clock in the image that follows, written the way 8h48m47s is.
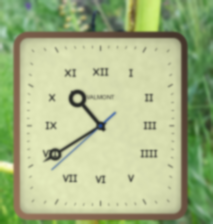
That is 10h39m38s
